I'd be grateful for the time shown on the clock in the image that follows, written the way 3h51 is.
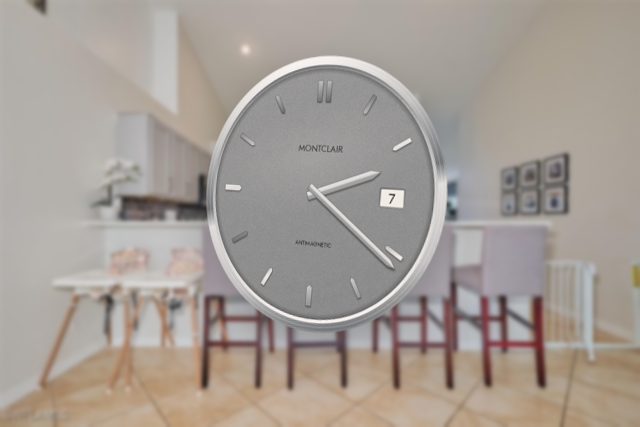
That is 2h21
